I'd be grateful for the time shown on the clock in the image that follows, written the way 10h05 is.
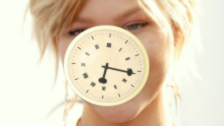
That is 6h16
